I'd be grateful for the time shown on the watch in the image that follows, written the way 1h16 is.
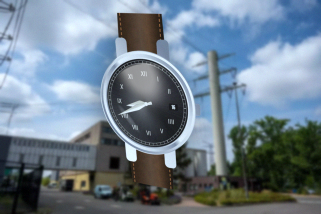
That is 8h41
